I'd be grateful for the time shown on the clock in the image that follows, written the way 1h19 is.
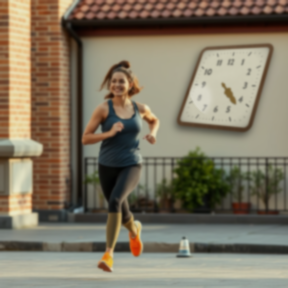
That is 4h22
